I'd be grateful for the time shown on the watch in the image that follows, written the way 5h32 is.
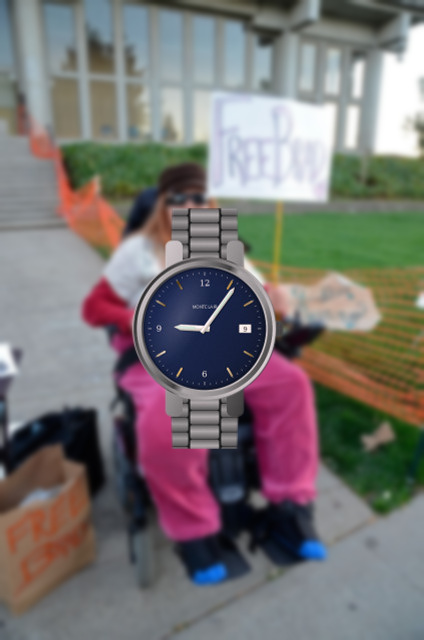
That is 9h06
